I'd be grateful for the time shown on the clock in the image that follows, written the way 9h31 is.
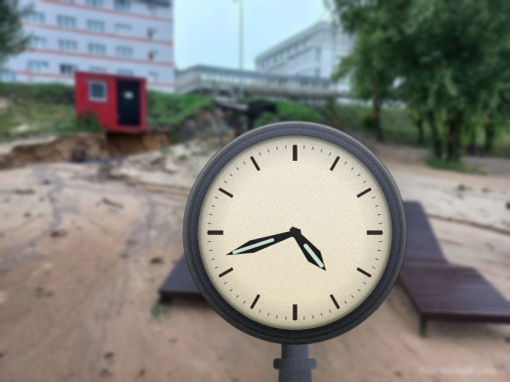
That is 4h42
